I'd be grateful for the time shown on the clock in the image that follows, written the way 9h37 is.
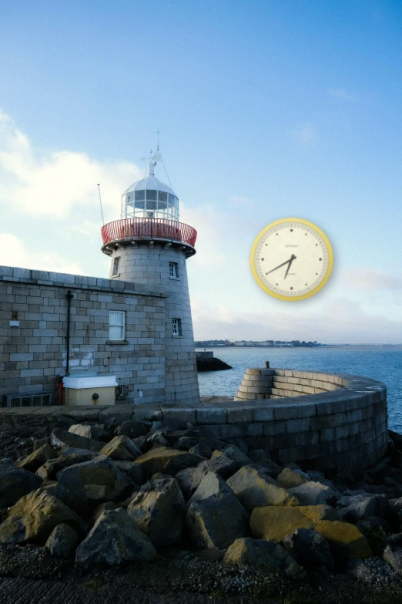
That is 6h40
